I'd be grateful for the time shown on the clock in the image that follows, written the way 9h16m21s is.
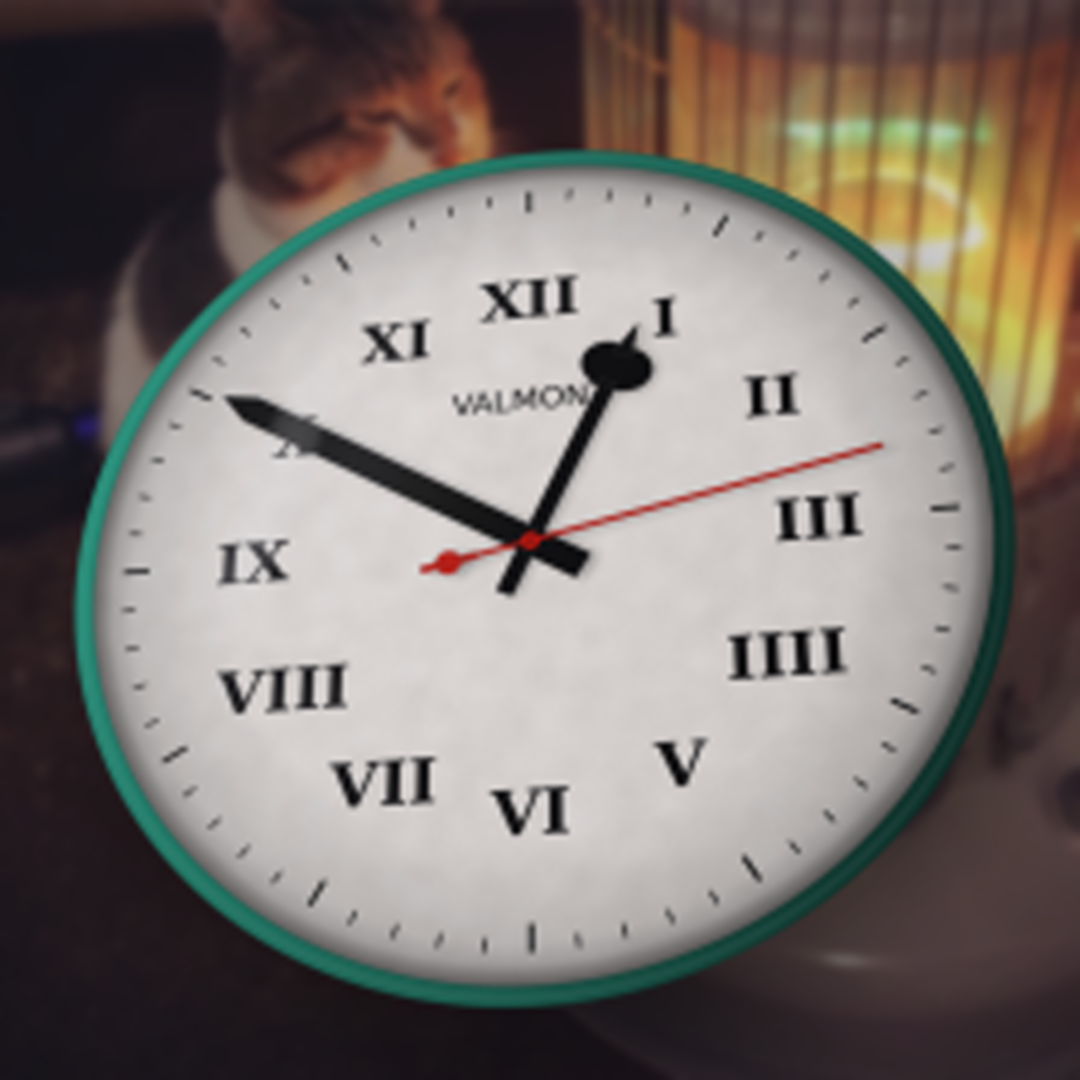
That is 12h50m13s
